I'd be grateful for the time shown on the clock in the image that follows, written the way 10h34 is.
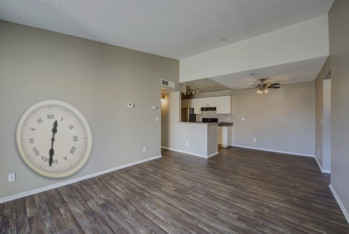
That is 12h32
